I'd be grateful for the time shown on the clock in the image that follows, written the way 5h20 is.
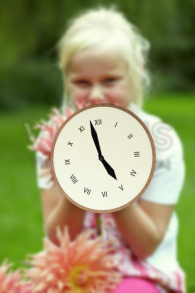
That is 4h58
